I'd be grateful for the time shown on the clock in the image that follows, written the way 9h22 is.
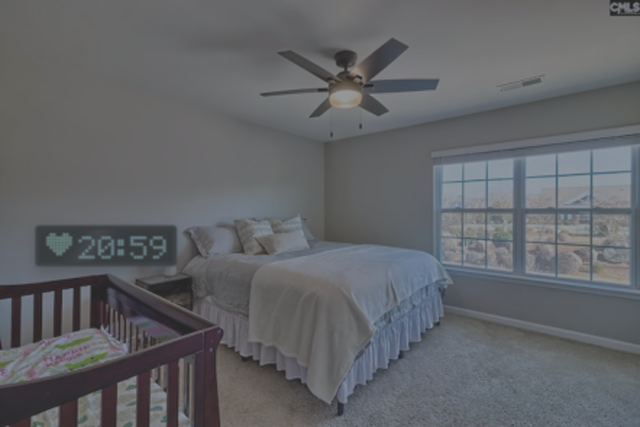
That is 20h59
